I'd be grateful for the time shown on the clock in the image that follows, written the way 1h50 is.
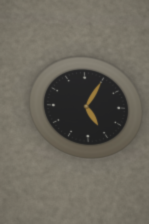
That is 5h05
